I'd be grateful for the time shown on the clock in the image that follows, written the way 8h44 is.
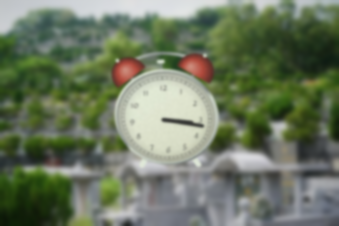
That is 3h17
